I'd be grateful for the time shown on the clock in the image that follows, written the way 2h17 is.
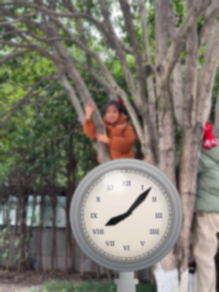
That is 8h07
